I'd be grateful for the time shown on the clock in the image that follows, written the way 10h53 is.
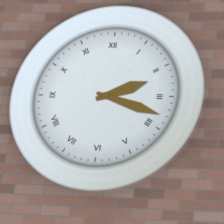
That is 2h18
